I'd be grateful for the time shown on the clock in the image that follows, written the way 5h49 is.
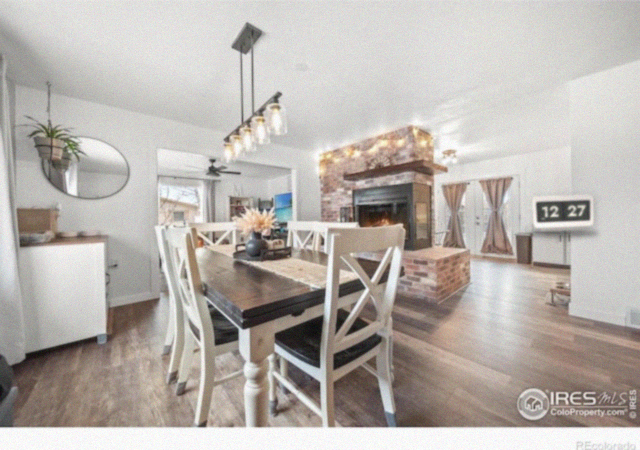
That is 12h27
